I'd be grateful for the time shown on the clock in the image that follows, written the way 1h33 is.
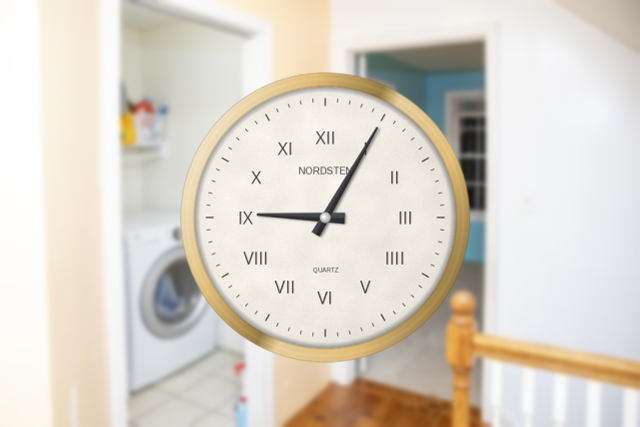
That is 9h05
